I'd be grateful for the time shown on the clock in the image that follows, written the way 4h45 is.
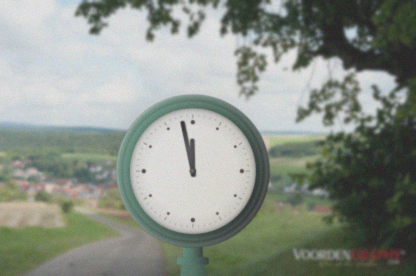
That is 11h58
